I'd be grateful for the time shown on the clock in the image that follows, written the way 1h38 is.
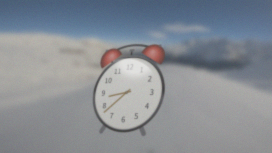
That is 8h38
